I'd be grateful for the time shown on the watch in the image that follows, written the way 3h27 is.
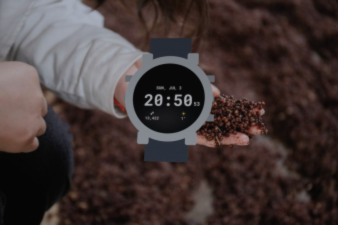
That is 20h50
